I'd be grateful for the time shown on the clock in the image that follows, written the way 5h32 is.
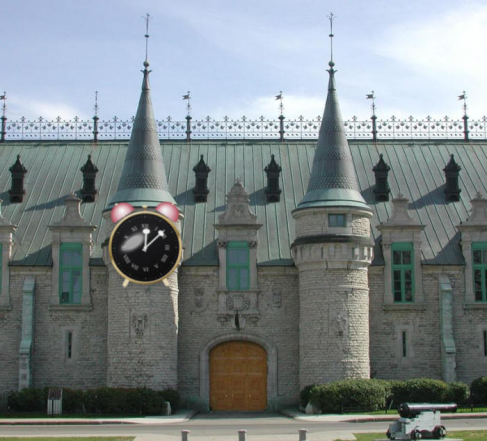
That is 12h08
